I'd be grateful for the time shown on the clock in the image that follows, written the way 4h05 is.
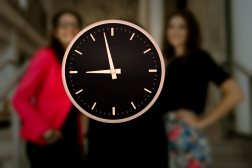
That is 8h58
